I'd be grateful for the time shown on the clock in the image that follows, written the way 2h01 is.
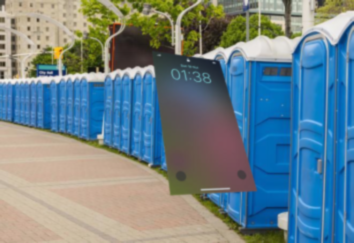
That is 1h38
